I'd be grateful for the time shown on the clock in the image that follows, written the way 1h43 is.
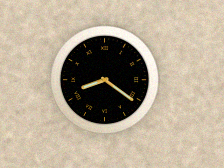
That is 8h21
